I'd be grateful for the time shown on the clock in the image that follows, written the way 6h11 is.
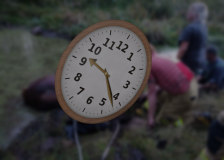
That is 9h22
